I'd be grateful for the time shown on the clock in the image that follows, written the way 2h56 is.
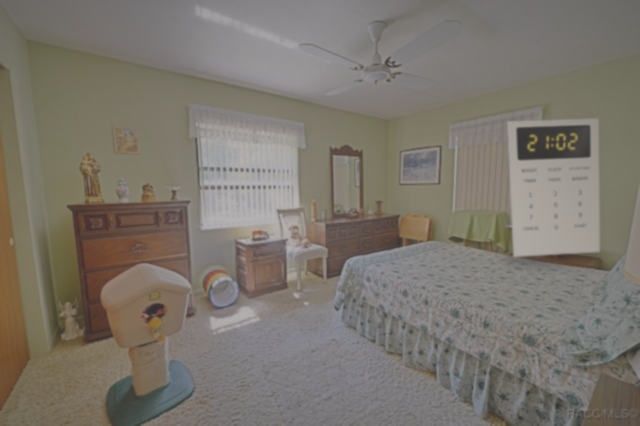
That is 21h02
